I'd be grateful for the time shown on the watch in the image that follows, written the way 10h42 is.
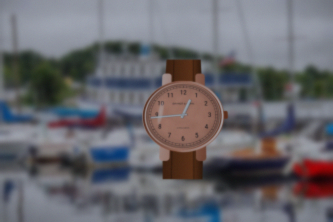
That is 12h44
